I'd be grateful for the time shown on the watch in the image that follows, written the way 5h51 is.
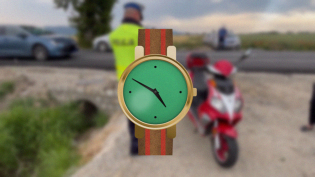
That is 4h50
